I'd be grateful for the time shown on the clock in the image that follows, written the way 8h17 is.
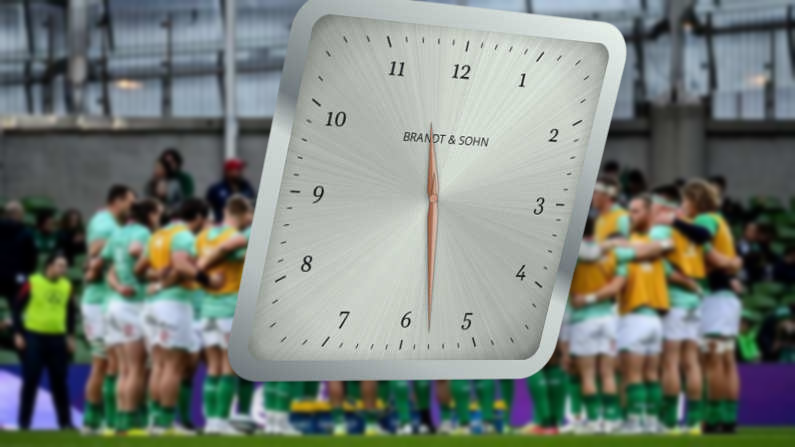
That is 11h28
